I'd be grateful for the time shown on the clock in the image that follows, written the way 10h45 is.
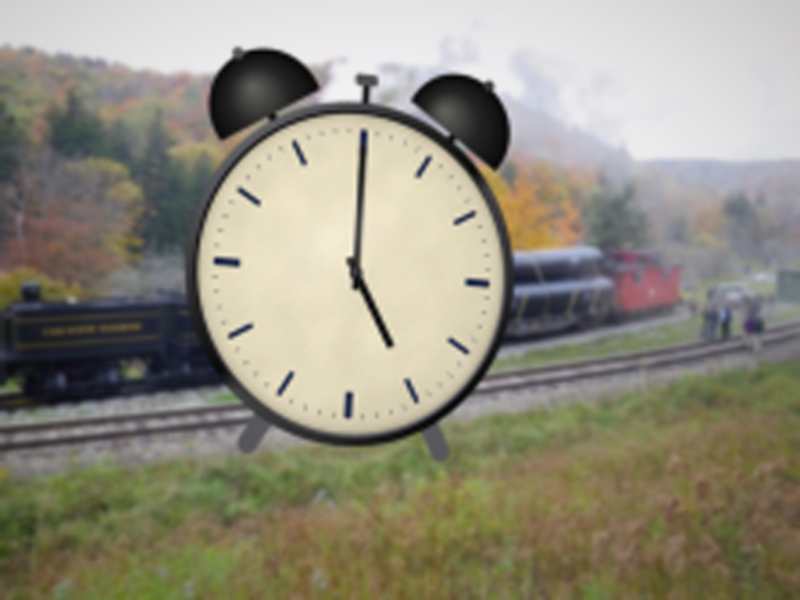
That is 5h00
